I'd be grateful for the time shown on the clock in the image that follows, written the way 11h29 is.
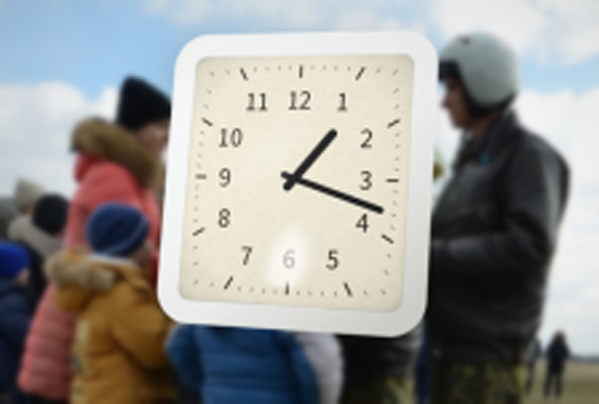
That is 1h18
